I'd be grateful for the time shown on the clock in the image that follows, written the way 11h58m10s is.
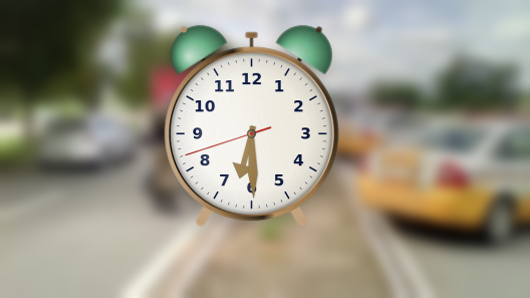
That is 6h29m42s
